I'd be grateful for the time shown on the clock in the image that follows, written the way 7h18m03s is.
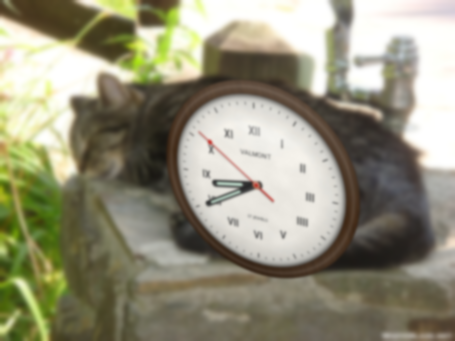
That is 8h39m51s
